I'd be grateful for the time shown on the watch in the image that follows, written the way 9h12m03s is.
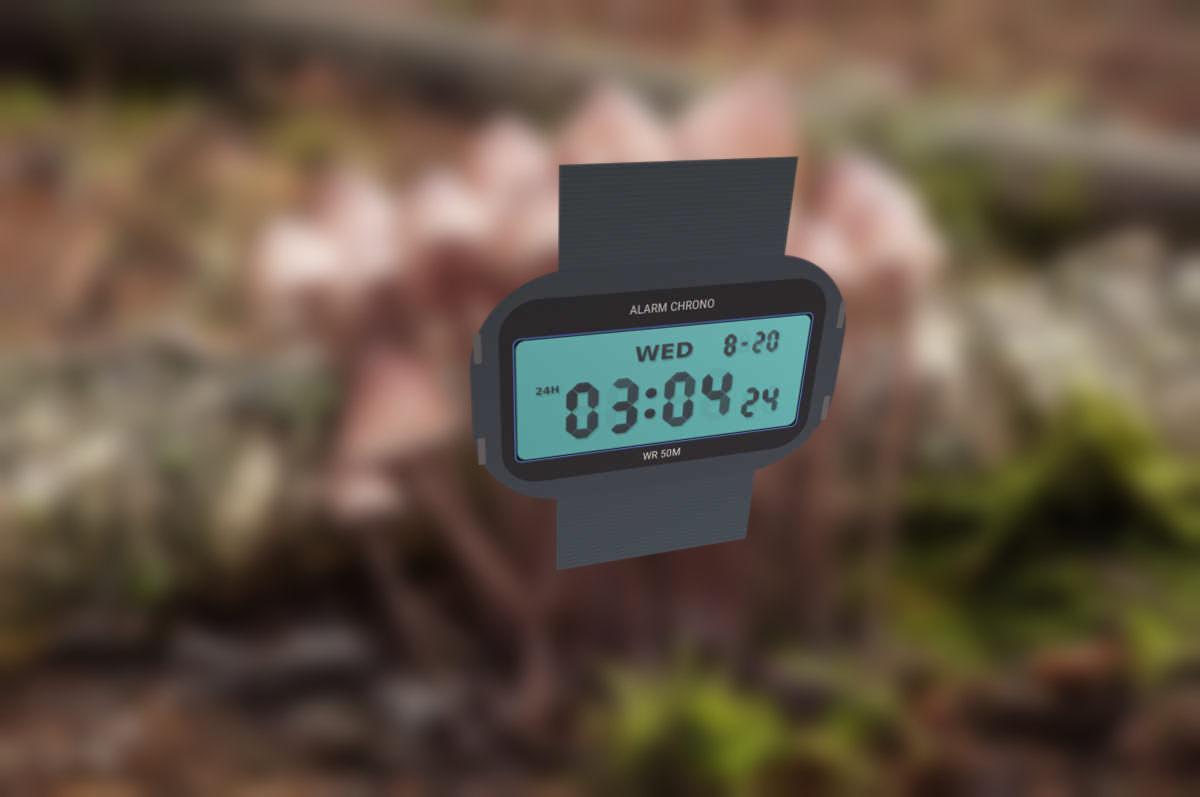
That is 3h04m24s
